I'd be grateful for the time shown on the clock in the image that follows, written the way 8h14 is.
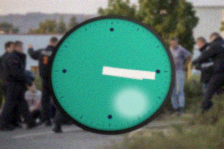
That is 3h16
